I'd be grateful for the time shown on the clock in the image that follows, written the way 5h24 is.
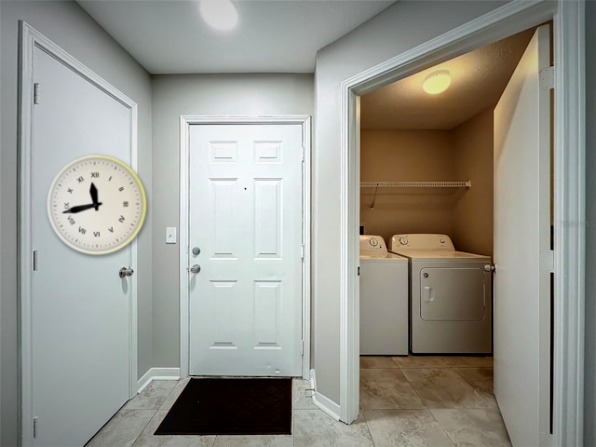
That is 11h43
